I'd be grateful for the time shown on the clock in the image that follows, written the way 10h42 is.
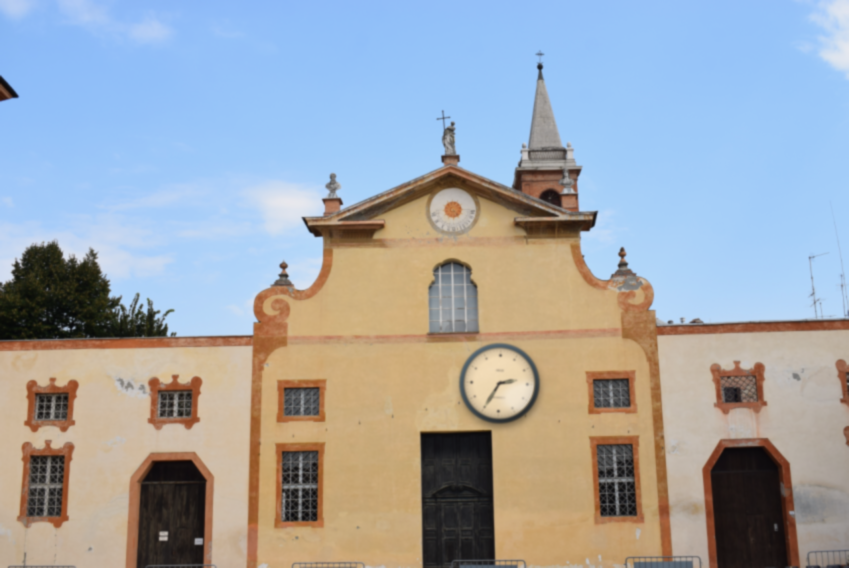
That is 2h35
